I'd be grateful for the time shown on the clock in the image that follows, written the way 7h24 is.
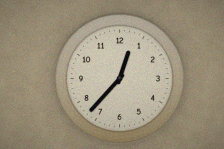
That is 12h37
